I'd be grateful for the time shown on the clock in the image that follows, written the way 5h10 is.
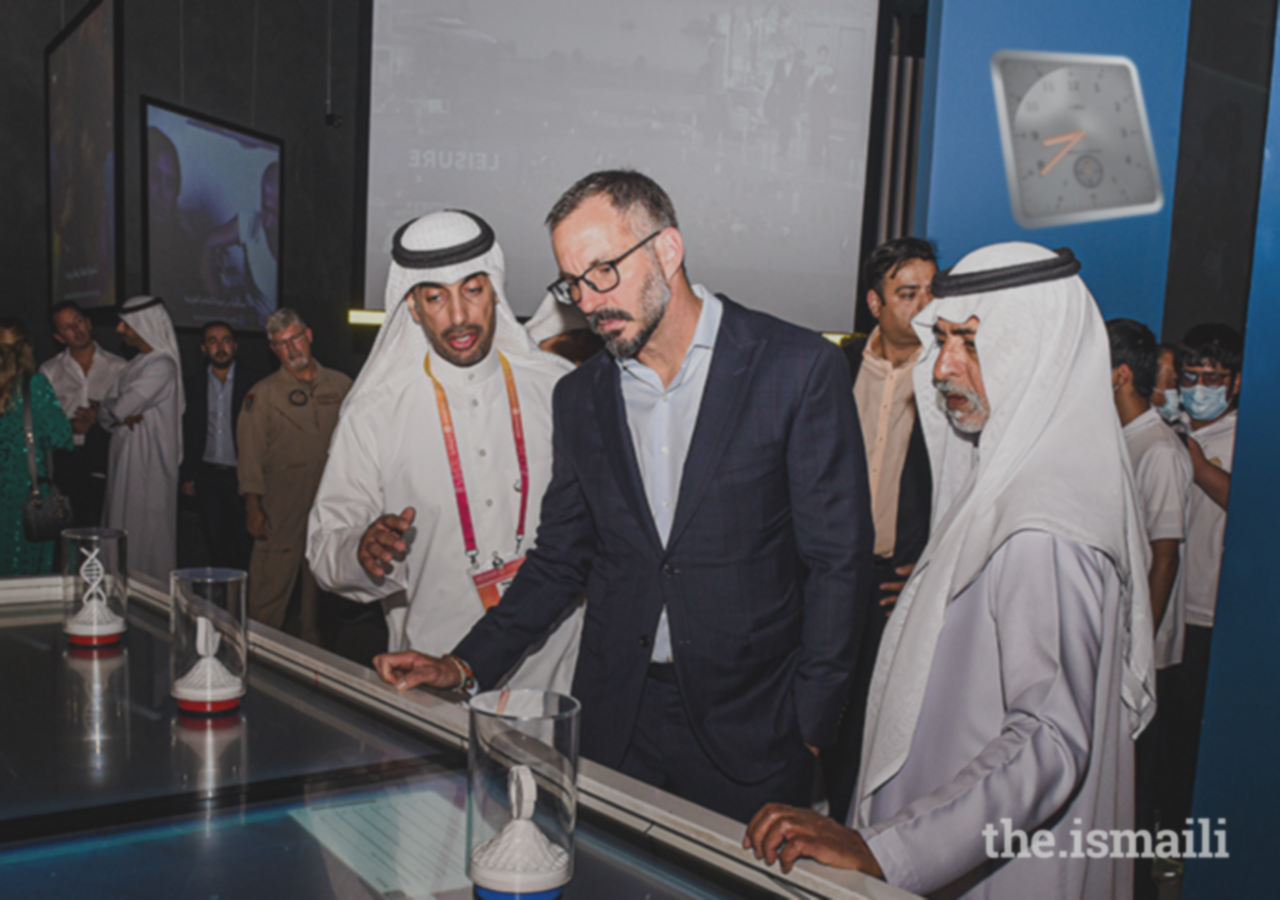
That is 8h39
